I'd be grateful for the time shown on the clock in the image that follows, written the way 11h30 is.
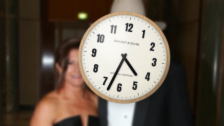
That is 4h33
